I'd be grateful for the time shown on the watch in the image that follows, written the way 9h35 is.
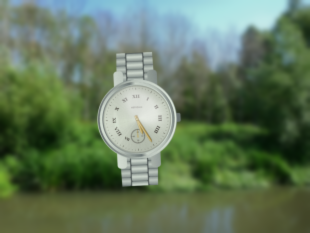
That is 5h25
